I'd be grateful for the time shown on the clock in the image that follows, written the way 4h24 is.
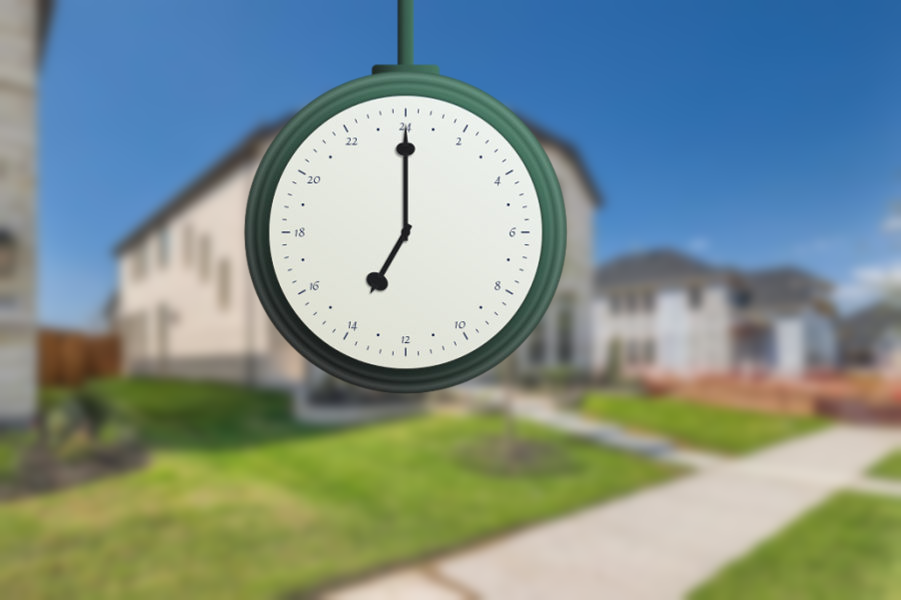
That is 14h00
